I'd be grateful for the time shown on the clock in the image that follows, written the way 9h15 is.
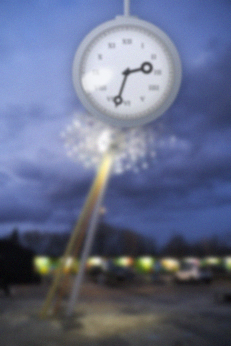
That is 2h33
